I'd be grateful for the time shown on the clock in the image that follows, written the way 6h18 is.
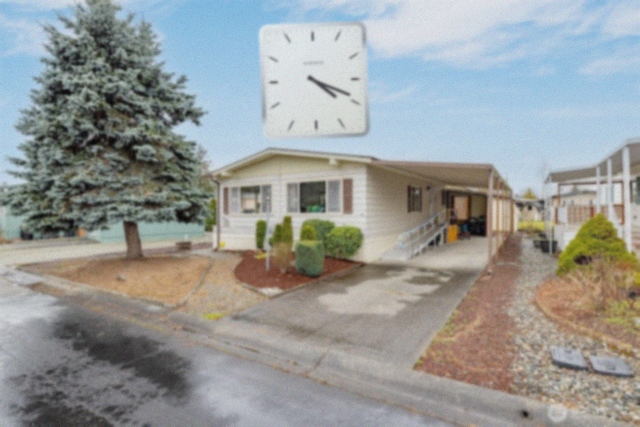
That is 4h19
